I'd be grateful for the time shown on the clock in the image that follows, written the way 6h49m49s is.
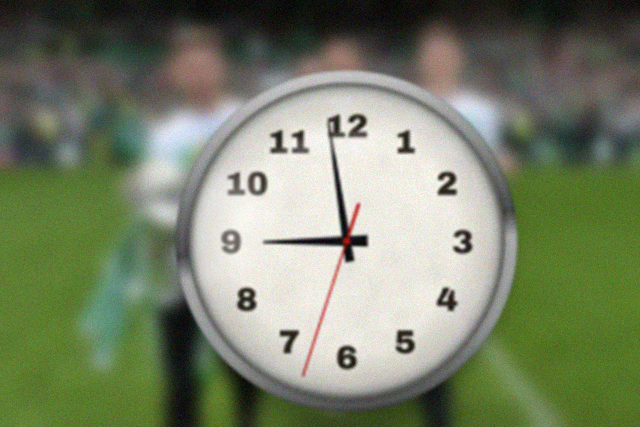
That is 8h58m33s
